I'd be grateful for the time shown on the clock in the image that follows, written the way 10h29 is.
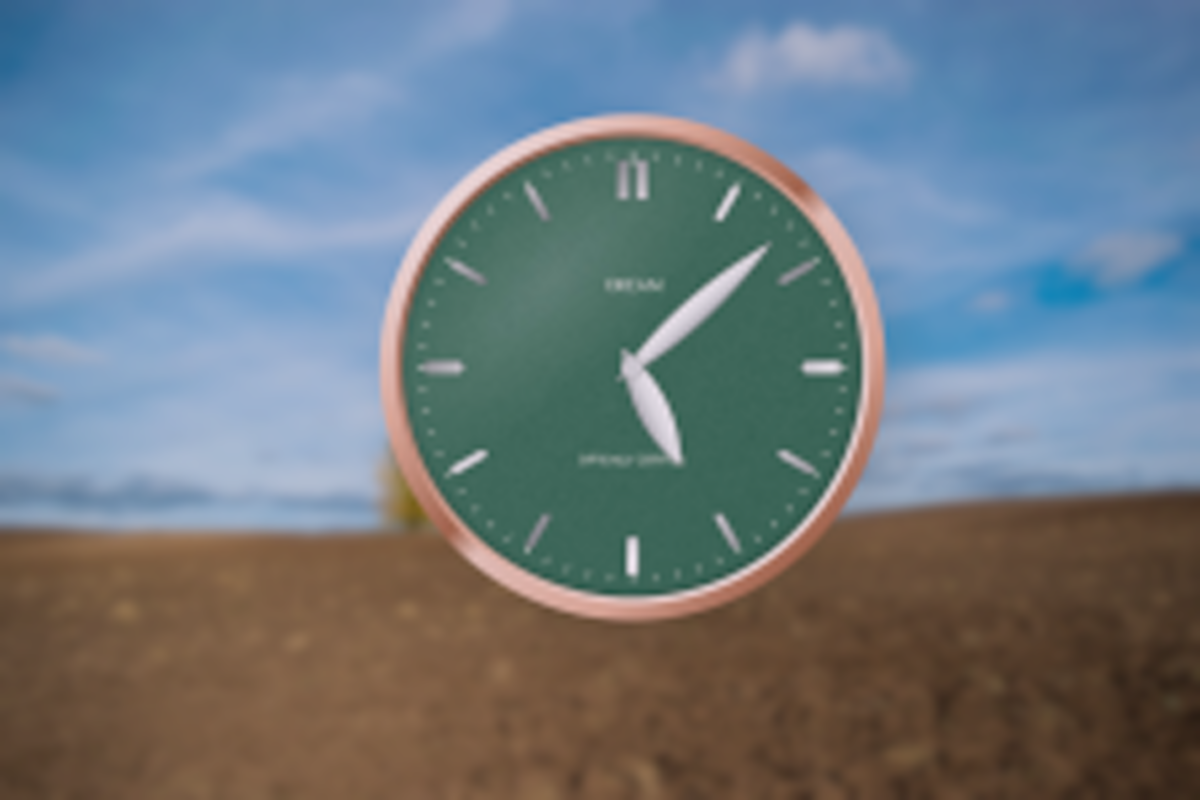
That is 5h08
